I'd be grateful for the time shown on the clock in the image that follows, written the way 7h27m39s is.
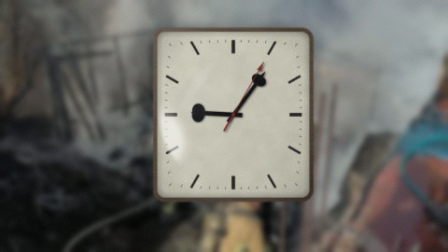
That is 9h06m05s
